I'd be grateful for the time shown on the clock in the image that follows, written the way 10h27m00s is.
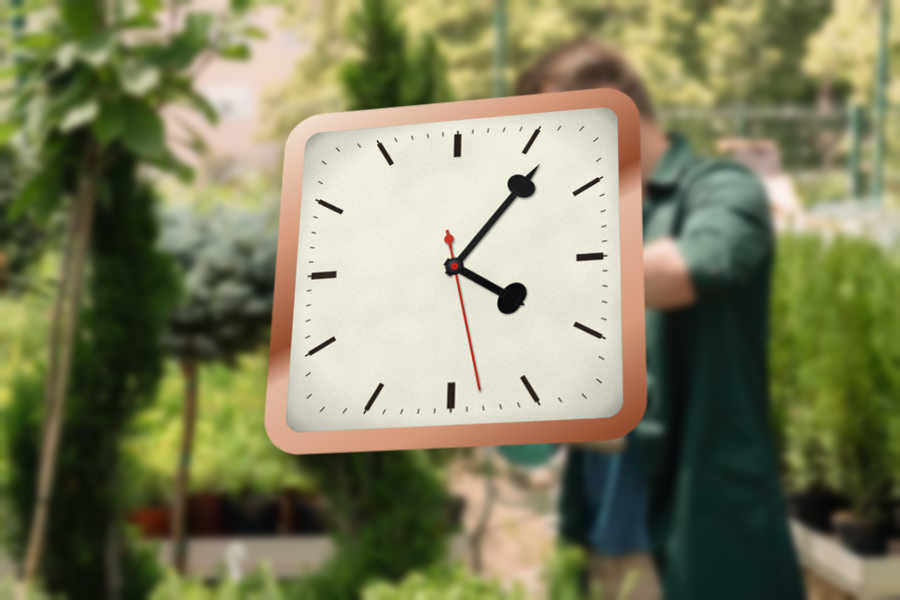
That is 4h06m28s
